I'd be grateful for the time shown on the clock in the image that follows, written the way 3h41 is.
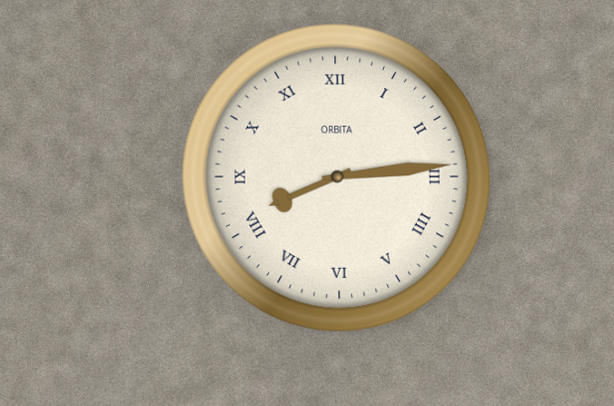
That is 8h14
